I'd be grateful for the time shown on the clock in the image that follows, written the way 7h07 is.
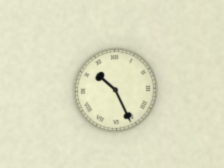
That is 10h26
